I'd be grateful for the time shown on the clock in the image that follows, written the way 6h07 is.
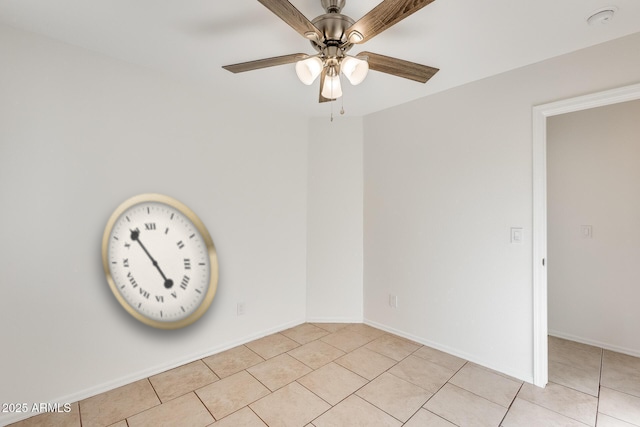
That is 4h54
